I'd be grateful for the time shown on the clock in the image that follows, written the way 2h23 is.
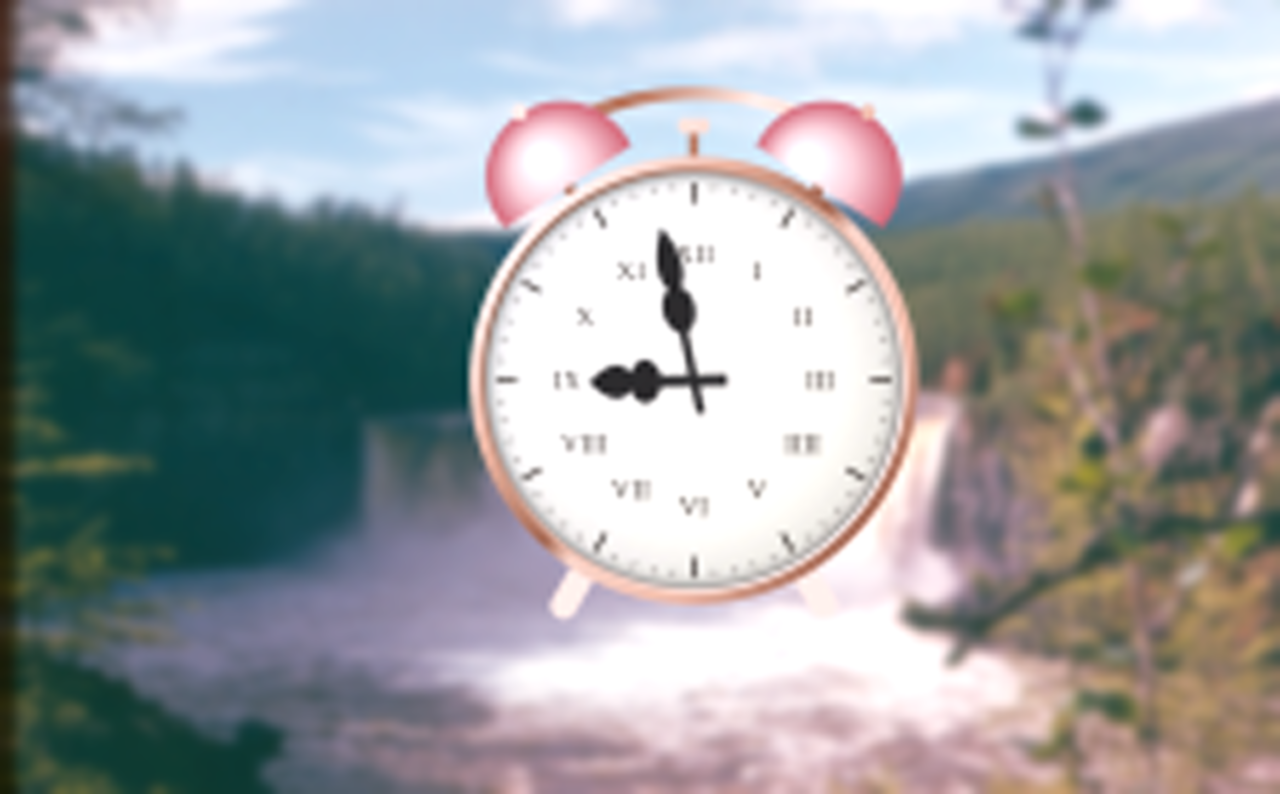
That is 8h58
